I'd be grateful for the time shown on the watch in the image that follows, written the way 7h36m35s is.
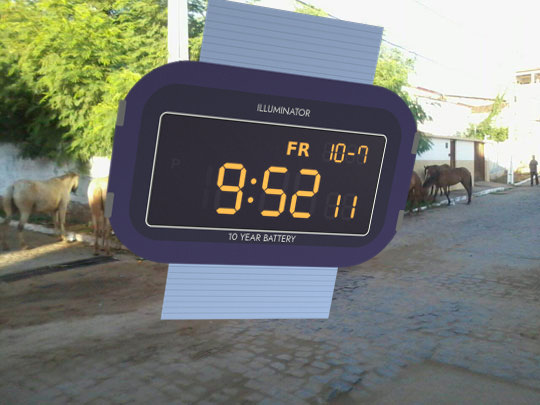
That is 9h52m11s
